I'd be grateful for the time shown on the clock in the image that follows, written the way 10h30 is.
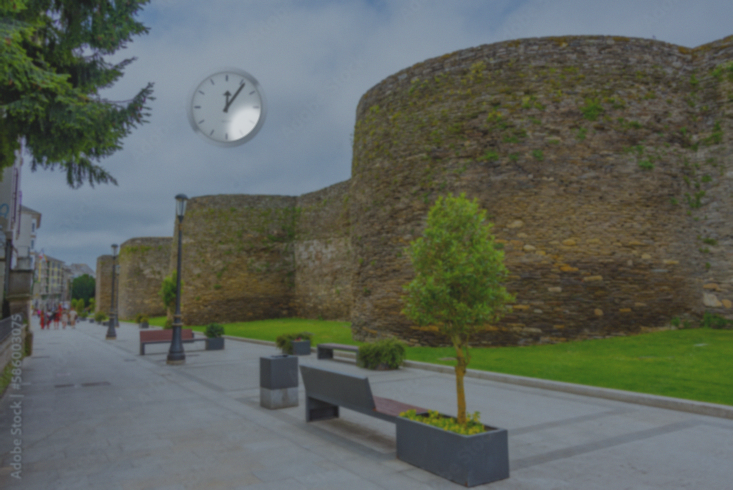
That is 12h06
